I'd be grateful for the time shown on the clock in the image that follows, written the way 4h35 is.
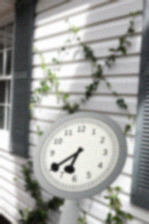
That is 6h39
